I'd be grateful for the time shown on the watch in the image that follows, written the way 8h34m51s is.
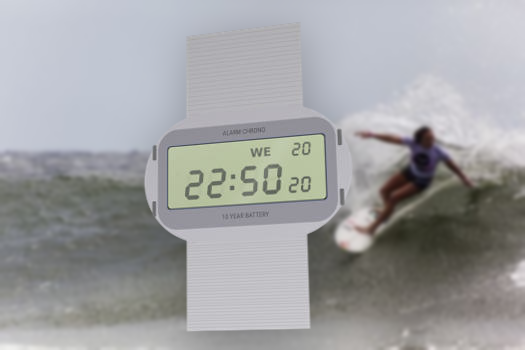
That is 22h50m20s
